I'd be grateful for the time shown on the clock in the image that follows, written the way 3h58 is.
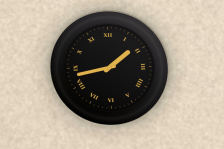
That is 1h43
